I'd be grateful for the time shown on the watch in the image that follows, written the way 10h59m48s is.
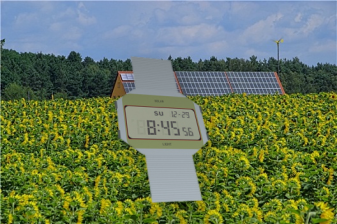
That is 8h45m56s
